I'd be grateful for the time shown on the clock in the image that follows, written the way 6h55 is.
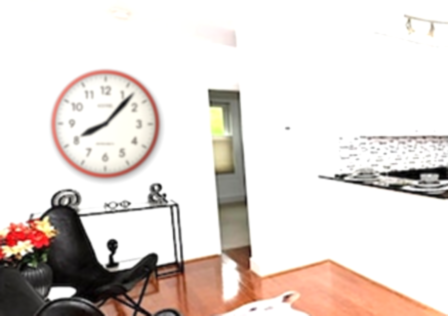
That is 8h07
